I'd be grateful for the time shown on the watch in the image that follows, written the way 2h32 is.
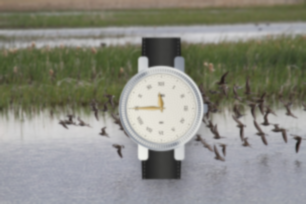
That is 11h45
